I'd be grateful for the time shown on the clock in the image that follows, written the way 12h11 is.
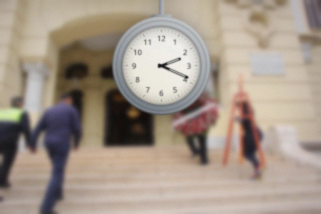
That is 2h19
